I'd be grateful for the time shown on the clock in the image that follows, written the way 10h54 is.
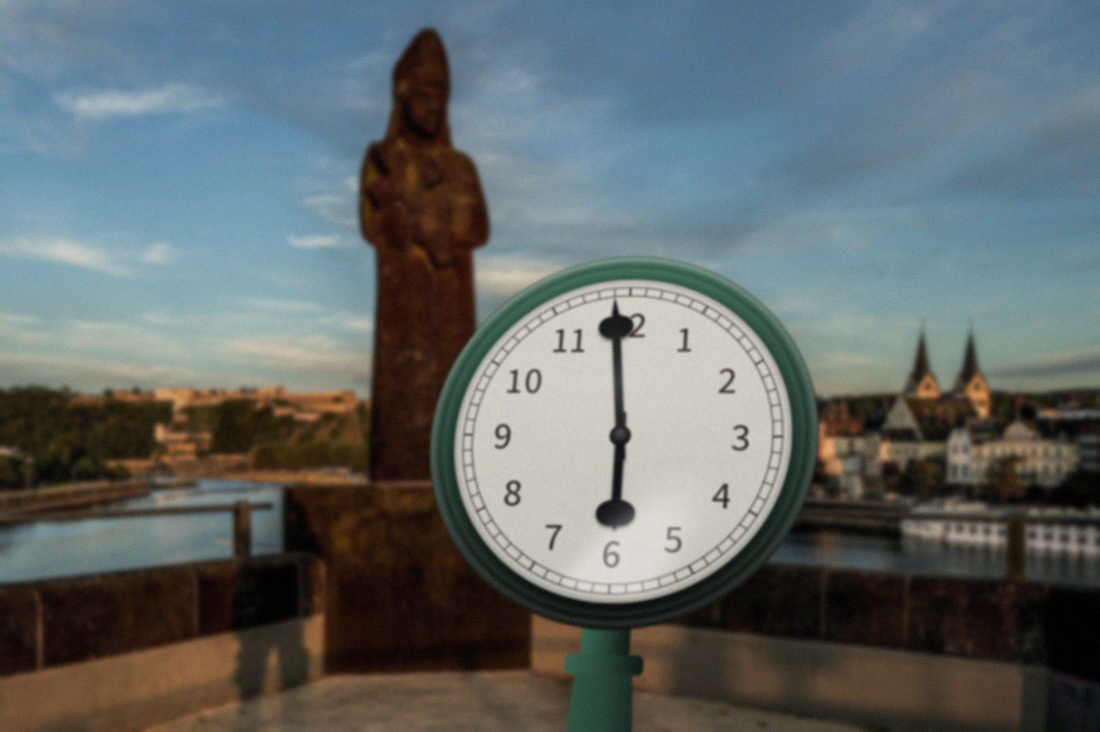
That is 5h59
